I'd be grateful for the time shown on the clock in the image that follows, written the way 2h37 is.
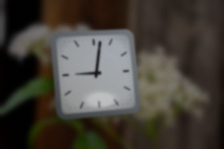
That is 9h02
